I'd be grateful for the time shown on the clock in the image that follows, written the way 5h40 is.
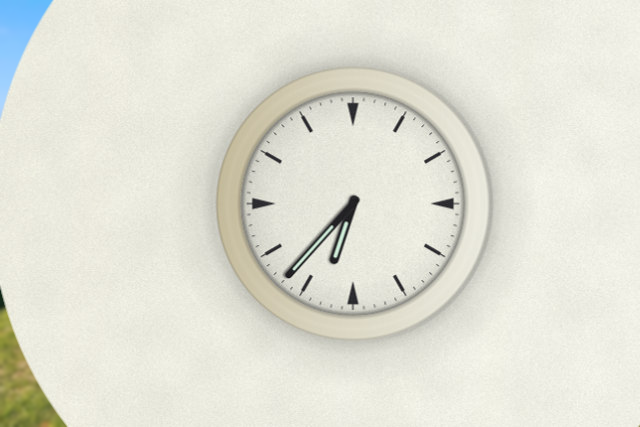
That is 6h37
